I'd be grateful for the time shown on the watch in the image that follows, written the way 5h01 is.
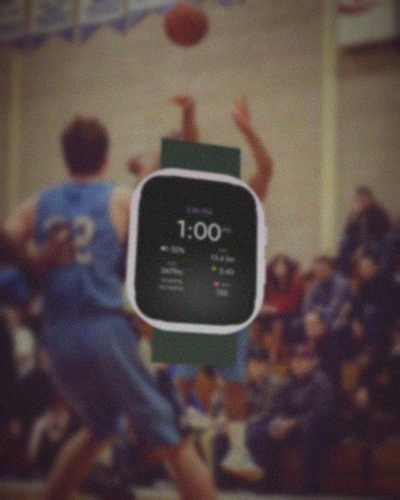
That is 1h00
